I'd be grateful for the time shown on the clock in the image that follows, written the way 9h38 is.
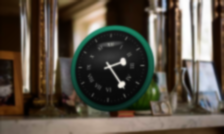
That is 2h24
